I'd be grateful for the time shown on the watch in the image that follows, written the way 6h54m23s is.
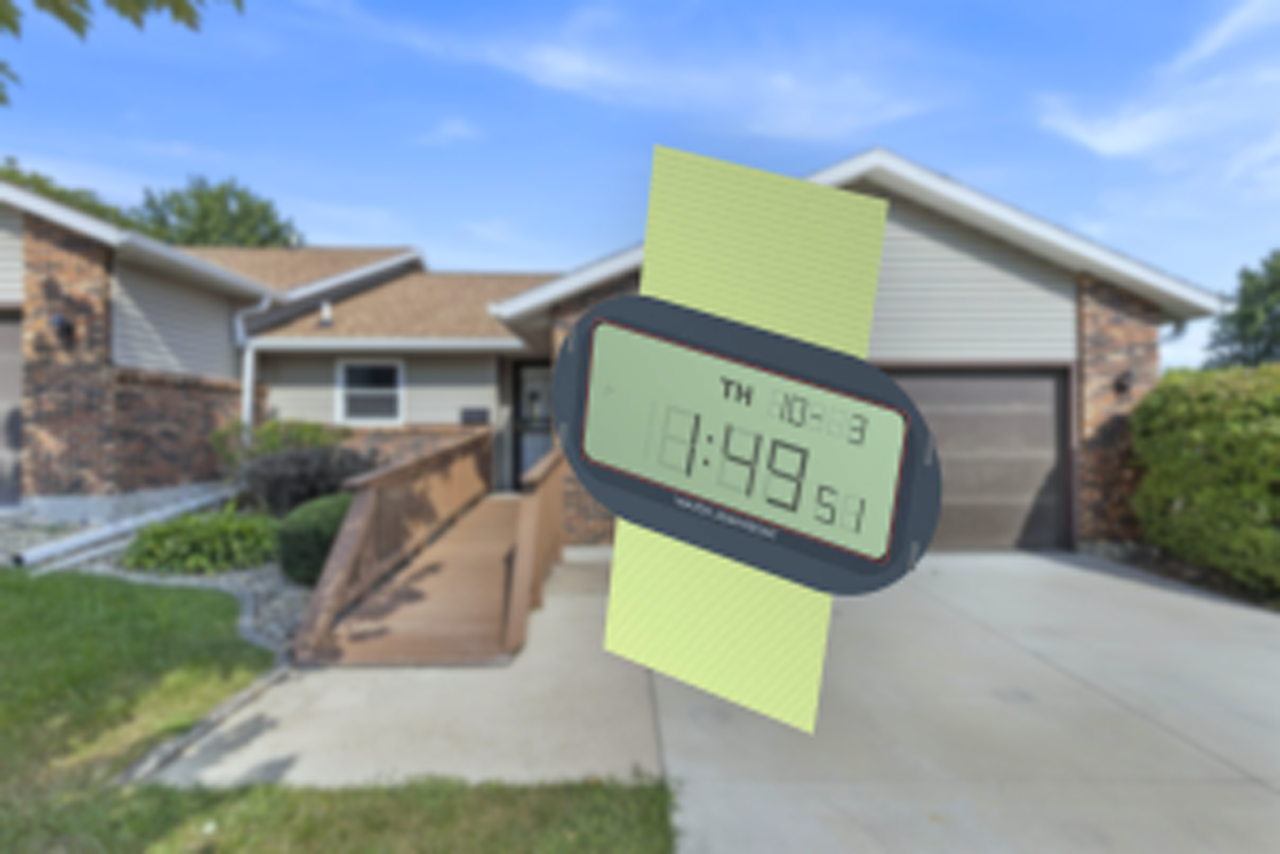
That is 1h49m51s
